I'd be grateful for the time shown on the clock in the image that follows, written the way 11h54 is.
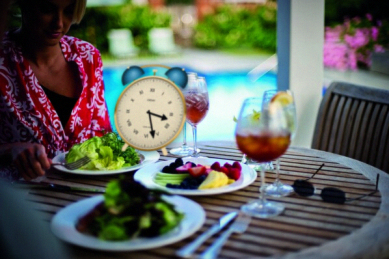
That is 3h27
